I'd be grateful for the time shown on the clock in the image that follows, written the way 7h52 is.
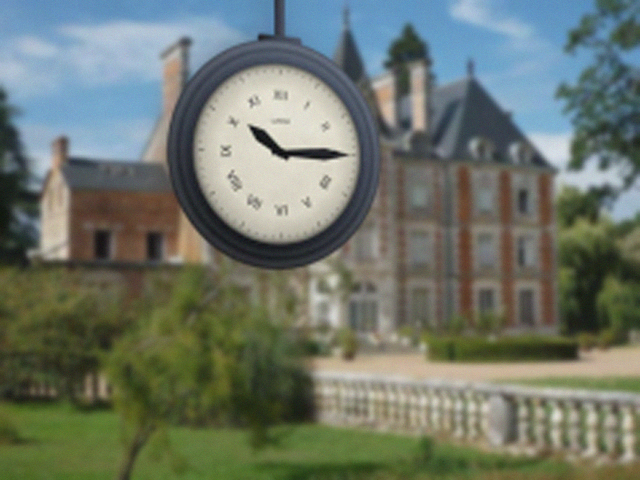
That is 10h15
